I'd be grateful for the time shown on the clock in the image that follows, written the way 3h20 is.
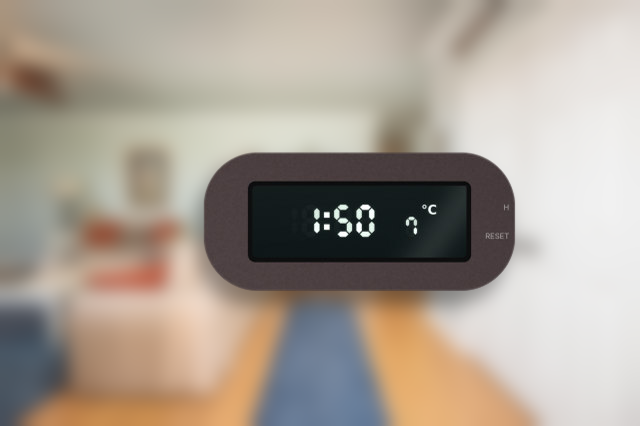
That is 1h50
